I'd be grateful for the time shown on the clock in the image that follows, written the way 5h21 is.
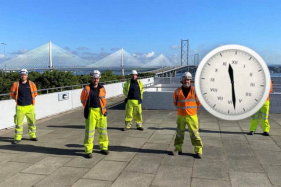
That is 11h28
